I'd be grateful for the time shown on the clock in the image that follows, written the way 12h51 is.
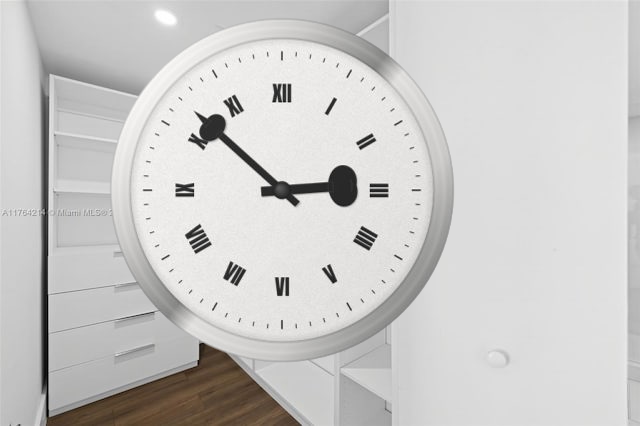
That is 2h52
